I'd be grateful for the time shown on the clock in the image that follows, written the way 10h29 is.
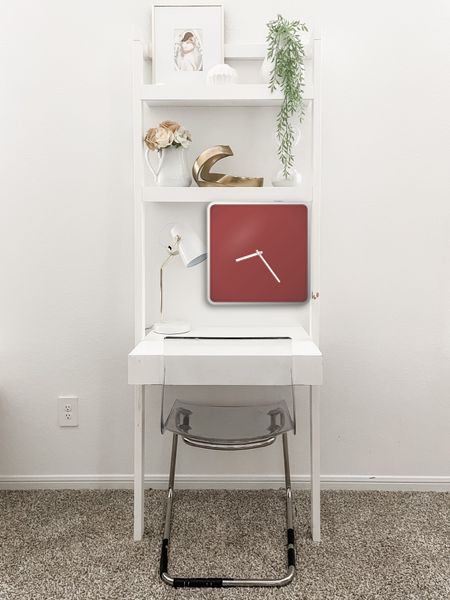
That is 8h24
